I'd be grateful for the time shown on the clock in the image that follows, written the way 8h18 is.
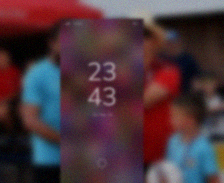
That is 23h43
